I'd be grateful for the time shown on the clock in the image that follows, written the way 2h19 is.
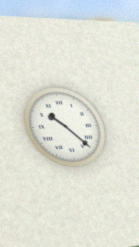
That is 10h23
